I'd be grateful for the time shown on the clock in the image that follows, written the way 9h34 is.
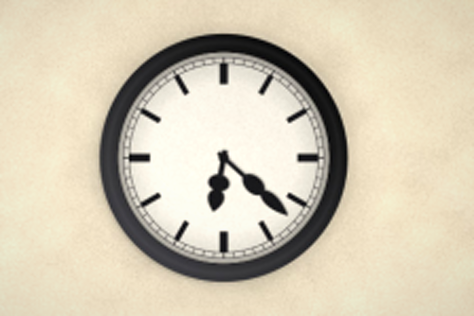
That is 6h22
